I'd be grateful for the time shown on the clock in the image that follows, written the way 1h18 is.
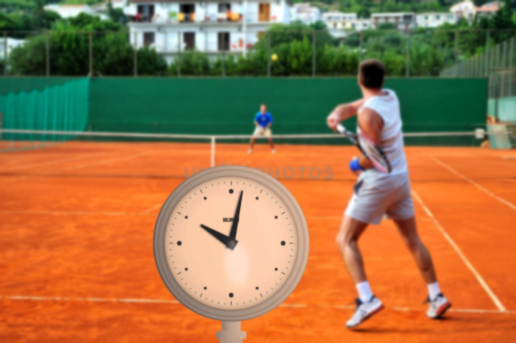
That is 10h02
